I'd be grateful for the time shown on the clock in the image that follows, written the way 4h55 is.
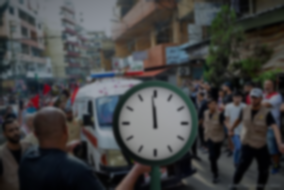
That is 11h59
